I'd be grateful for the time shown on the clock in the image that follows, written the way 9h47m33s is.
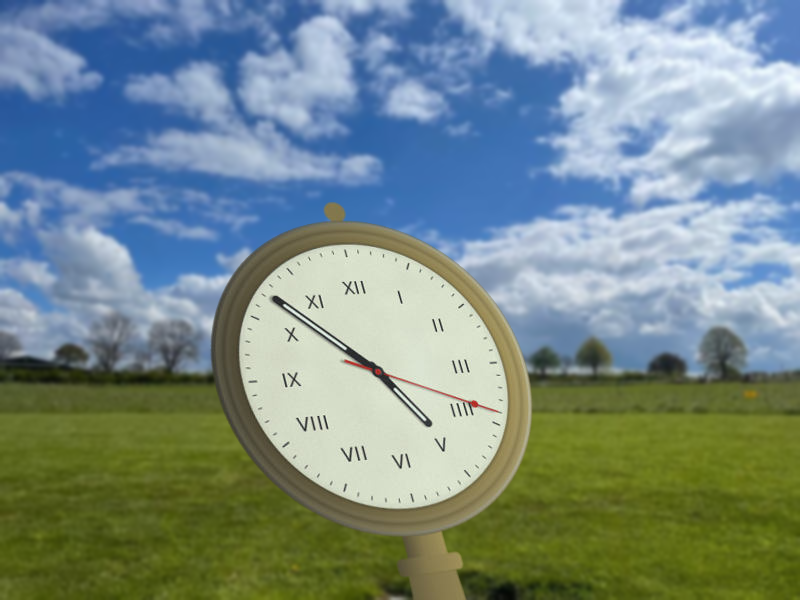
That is 4h52m19s
